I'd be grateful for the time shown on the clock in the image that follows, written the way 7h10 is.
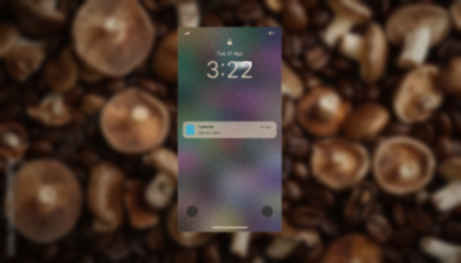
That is 3h22
